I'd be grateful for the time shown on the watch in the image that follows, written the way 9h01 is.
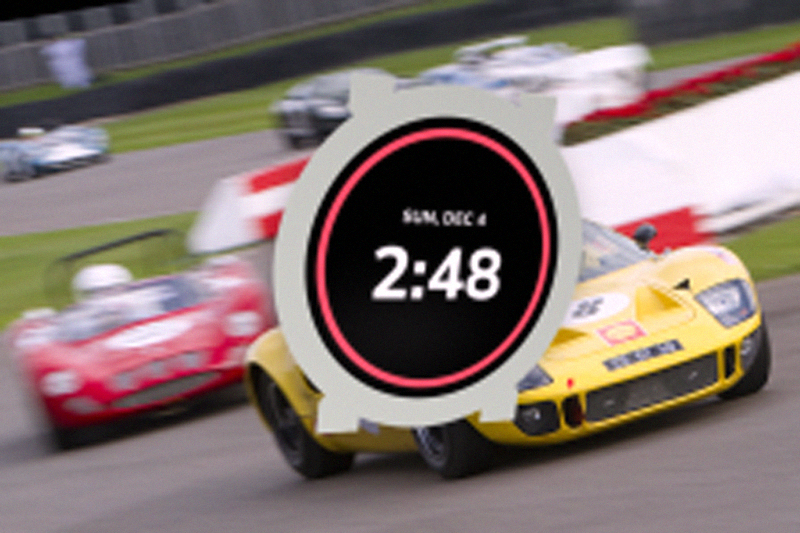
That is 2h48
